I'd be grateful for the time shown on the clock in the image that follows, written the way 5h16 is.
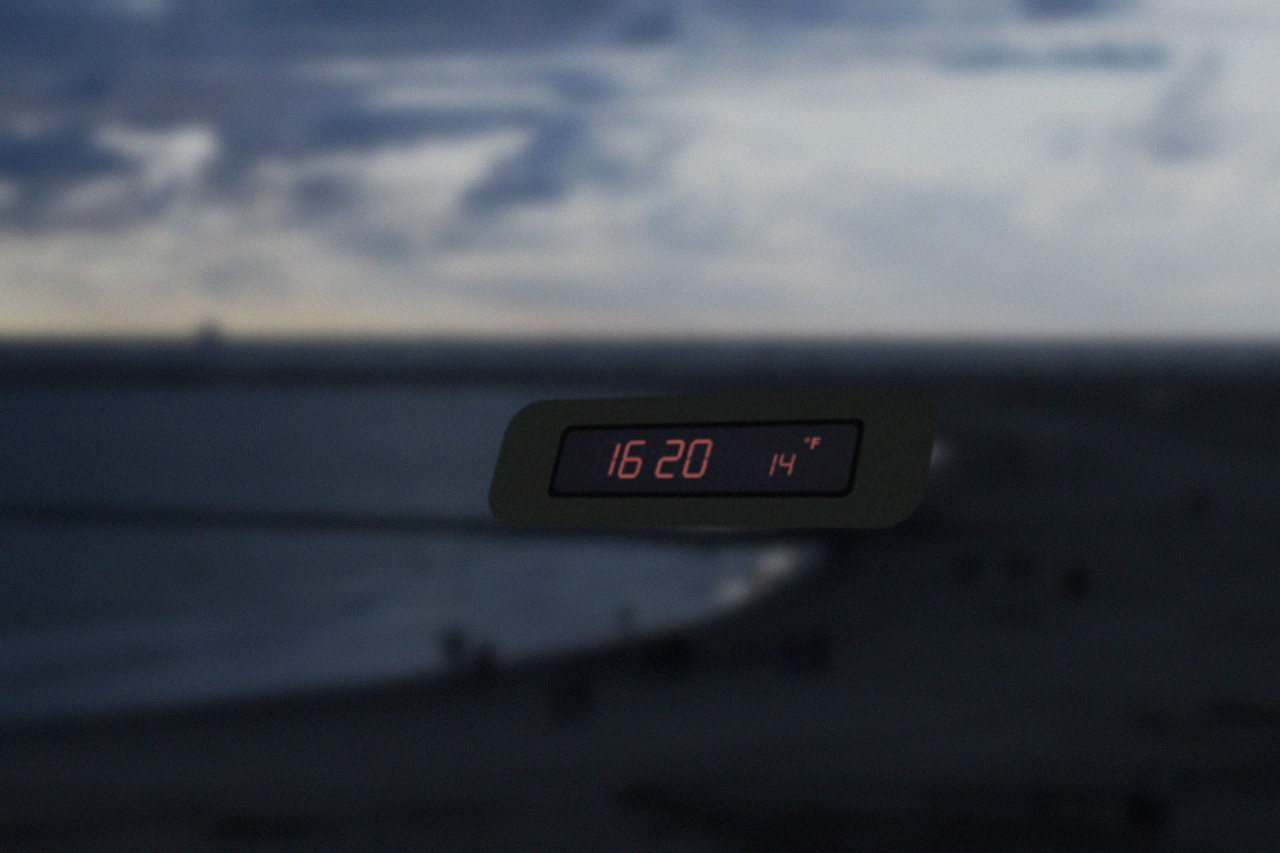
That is 16h20
